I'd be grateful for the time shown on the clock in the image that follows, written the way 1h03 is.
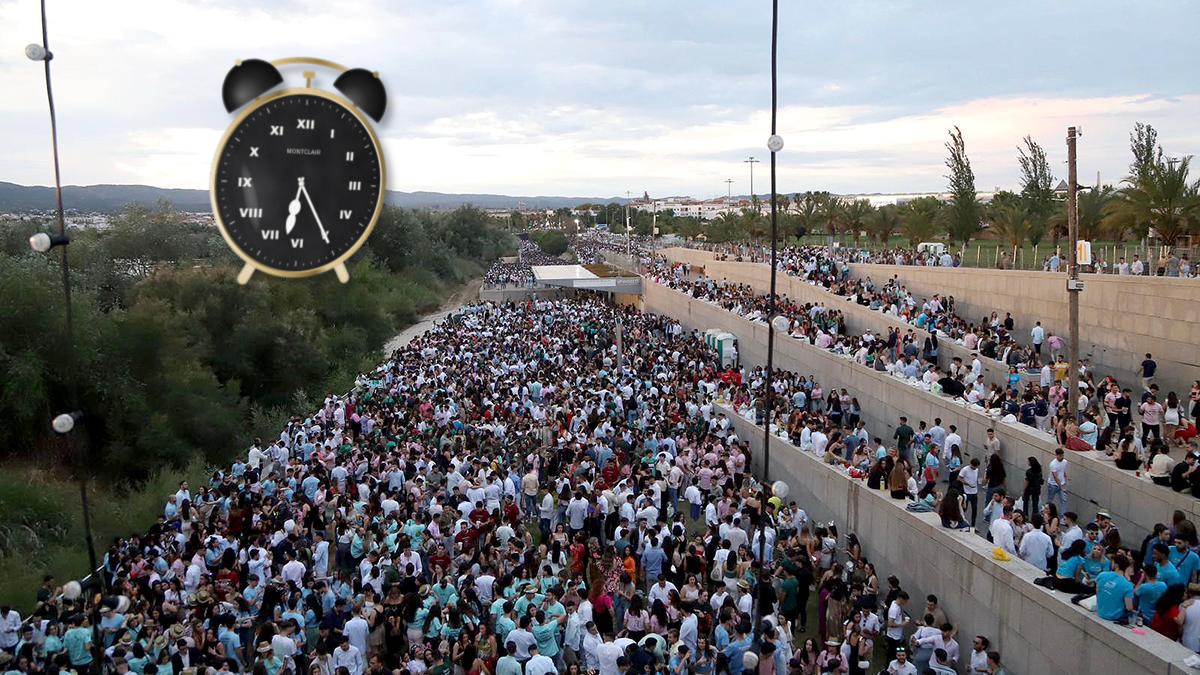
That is 6h25
